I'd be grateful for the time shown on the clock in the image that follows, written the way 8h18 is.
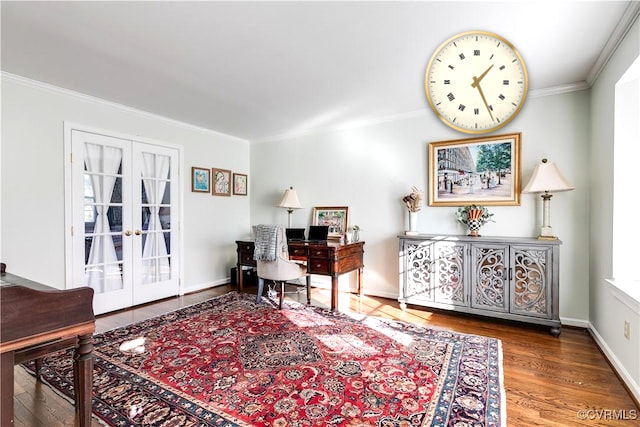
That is 1h26
